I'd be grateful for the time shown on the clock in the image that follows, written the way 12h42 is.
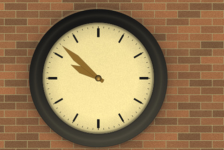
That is 9h52
